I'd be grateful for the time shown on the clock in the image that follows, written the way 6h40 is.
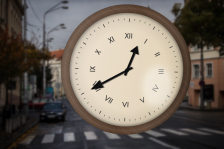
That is 12h40
